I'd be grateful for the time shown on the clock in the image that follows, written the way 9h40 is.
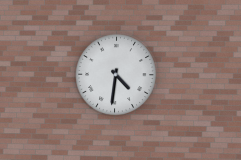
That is 4h31
